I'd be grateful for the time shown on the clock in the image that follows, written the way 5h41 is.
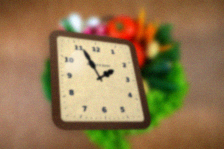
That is 1h56
